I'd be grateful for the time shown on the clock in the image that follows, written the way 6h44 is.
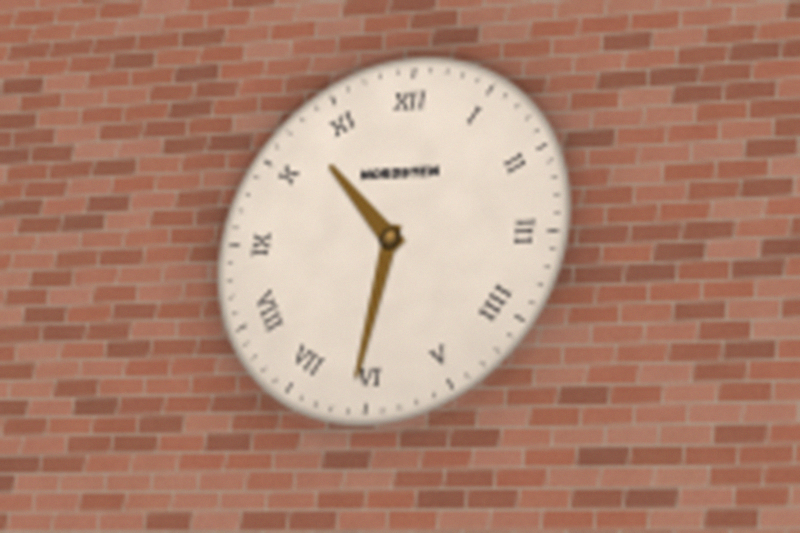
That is 10h31
